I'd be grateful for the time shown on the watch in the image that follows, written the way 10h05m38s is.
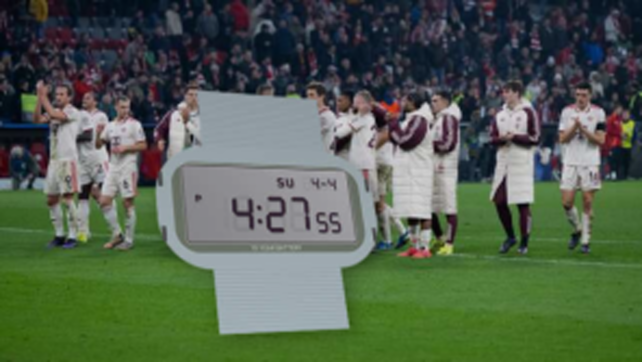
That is 4h27m55s
